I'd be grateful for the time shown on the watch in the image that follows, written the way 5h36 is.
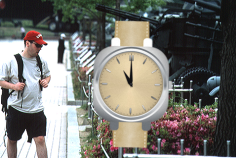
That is 11h00
